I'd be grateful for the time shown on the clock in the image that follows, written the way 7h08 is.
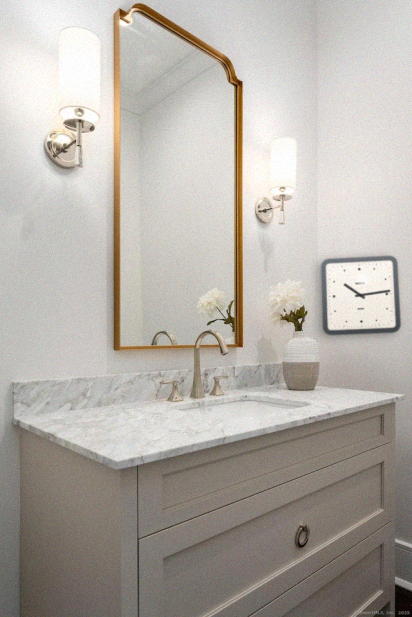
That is 10h14
